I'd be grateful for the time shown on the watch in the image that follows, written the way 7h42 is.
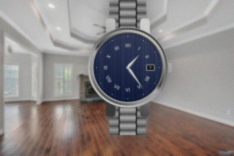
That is 1h24
